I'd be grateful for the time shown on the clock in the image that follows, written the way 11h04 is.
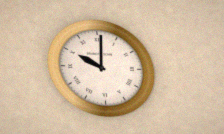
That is 10h01
